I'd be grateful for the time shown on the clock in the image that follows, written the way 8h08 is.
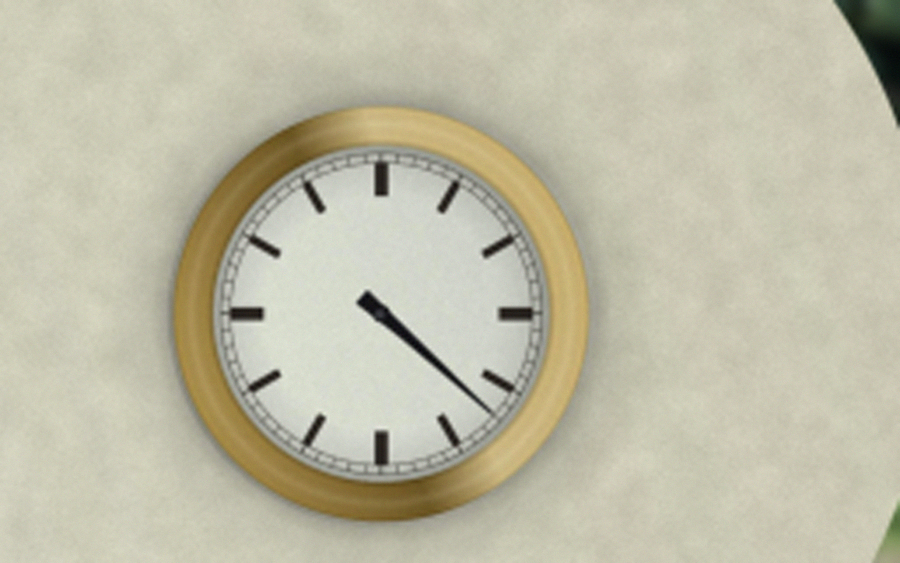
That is 4h22
